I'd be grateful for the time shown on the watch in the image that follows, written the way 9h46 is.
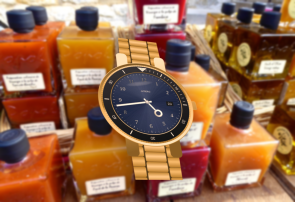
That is 4h43
